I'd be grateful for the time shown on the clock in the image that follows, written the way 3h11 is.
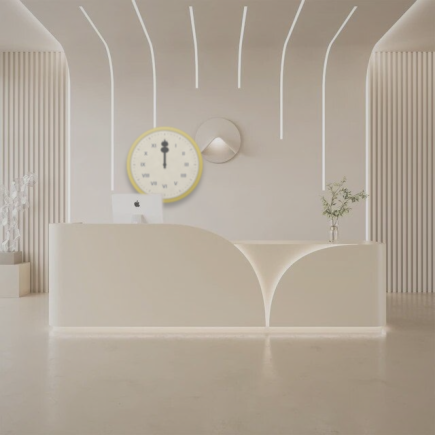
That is 12h00
